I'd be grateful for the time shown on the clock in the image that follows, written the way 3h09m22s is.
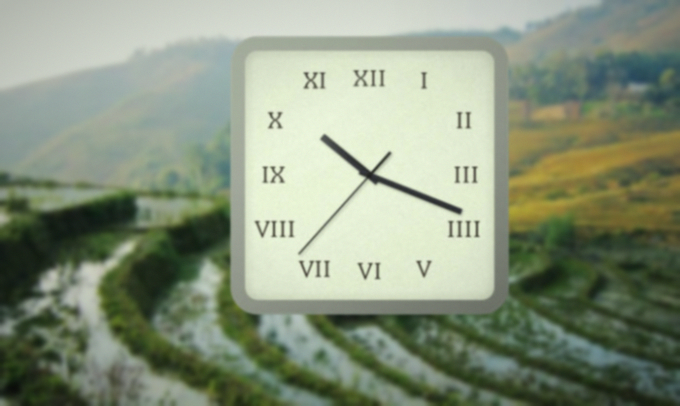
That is 10h18m37s
